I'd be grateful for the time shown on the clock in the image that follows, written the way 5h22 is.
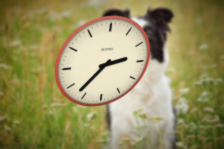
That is 2h37
